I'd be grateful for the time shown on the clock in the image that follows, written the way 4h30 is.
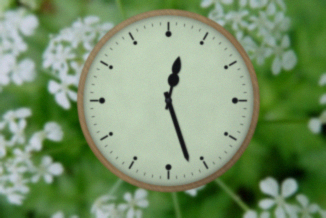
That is 12h27
